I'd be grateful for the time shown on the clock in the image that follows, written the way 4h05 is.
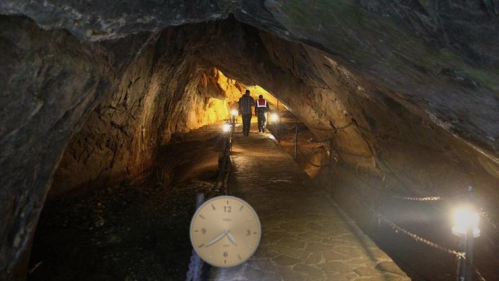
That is 4h39
